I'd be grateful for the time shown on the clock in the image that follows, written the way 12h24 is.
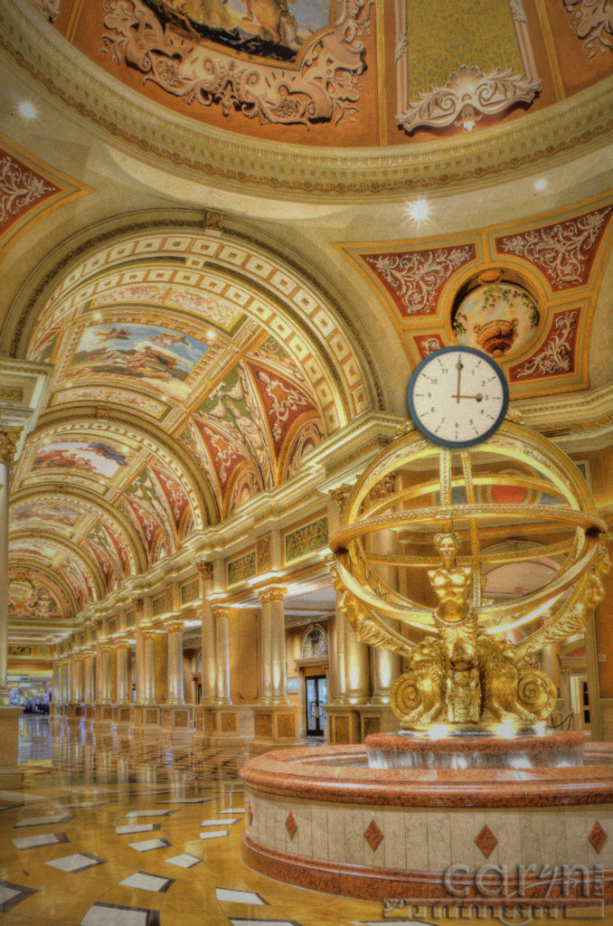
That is 3h00
